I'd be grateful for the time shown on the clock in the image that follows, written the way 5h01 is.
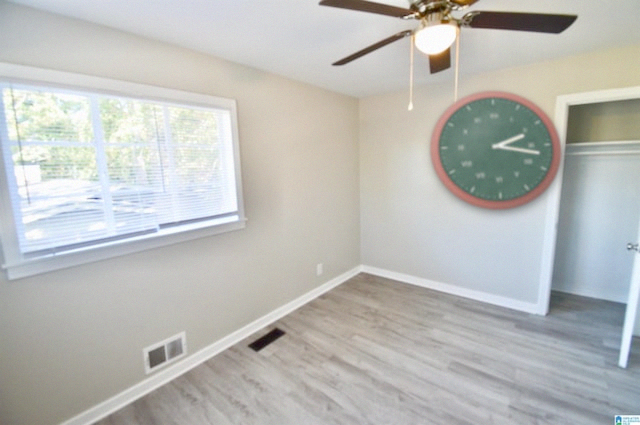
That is 2h17
